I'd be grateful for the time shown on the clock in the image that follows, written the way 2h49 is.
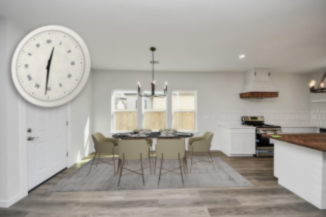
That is 12h31
